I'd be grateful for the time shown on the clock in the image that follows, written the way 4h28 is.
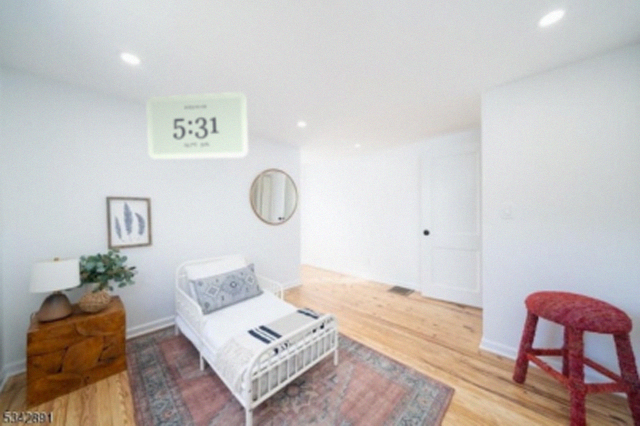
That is 5h31
